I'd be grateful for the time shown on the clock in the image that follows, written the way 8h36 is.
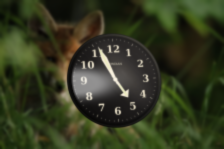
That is 4h56
